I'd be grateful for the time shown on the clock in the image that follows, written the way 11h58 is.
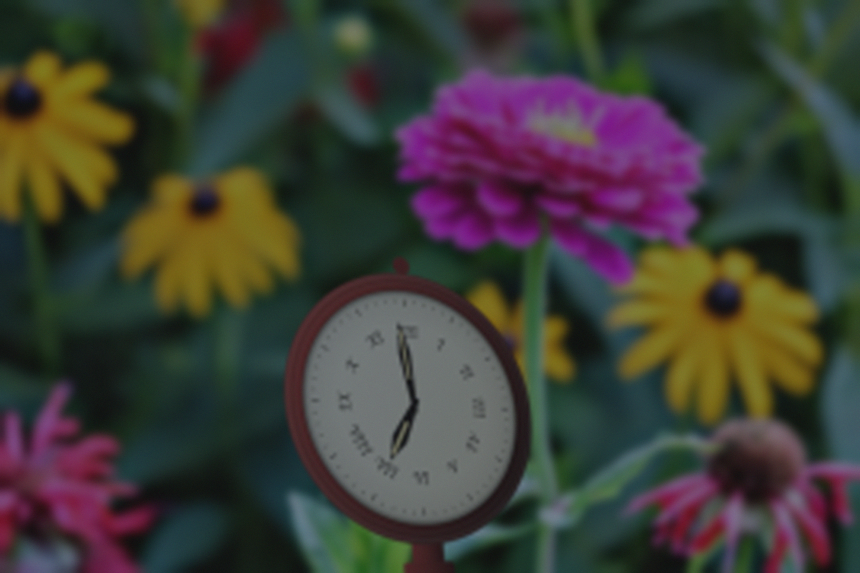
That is 6h59
